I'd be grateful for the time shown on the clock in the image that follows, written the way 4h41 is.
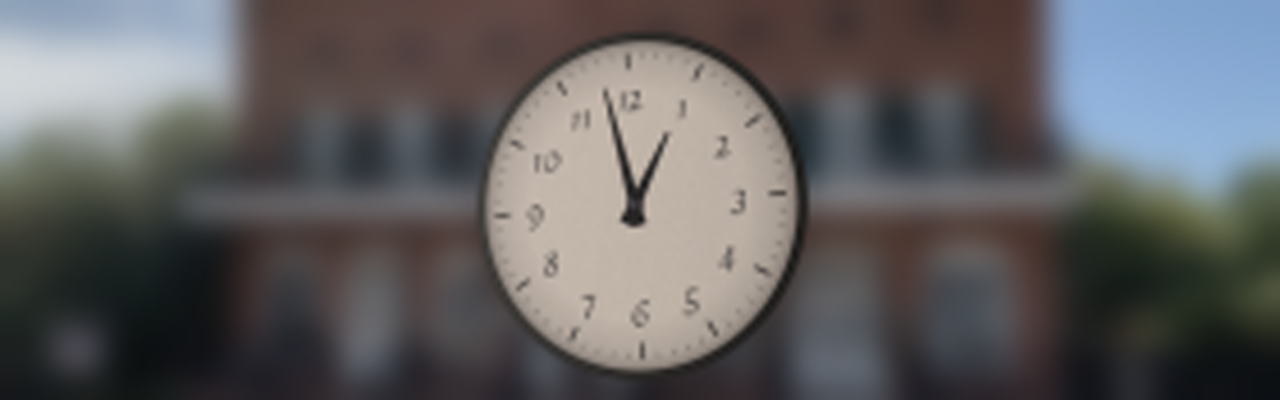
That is 12h58
